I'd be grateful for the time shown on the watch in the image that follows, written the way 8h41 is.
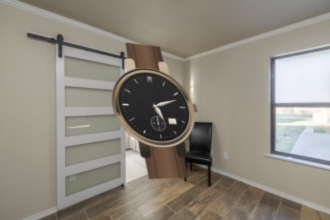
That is 5h12
